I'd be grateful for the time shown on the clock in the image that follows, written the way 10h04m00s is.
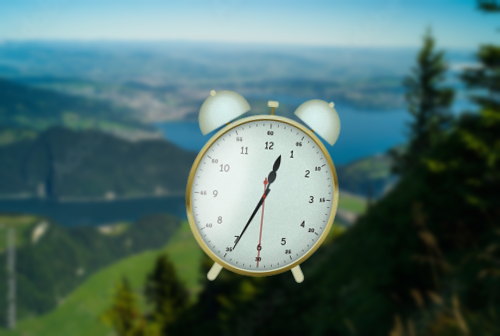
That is 12h34m30s
